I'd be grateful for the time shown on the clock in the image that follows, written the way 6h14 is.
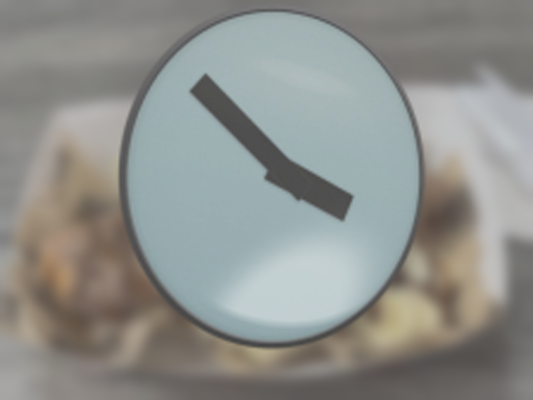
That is 3h52
